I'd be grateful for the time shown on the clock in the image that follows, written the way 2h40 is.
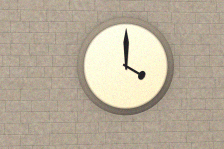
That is 4h00
